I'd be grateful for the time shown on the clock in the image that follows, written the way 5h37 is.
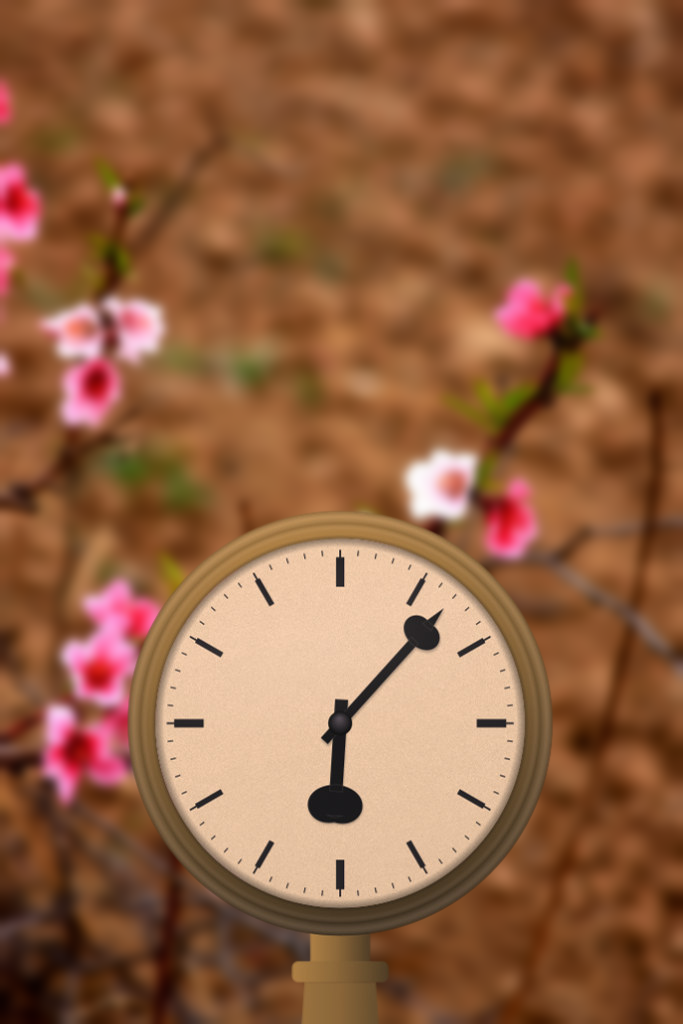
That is 6h07
